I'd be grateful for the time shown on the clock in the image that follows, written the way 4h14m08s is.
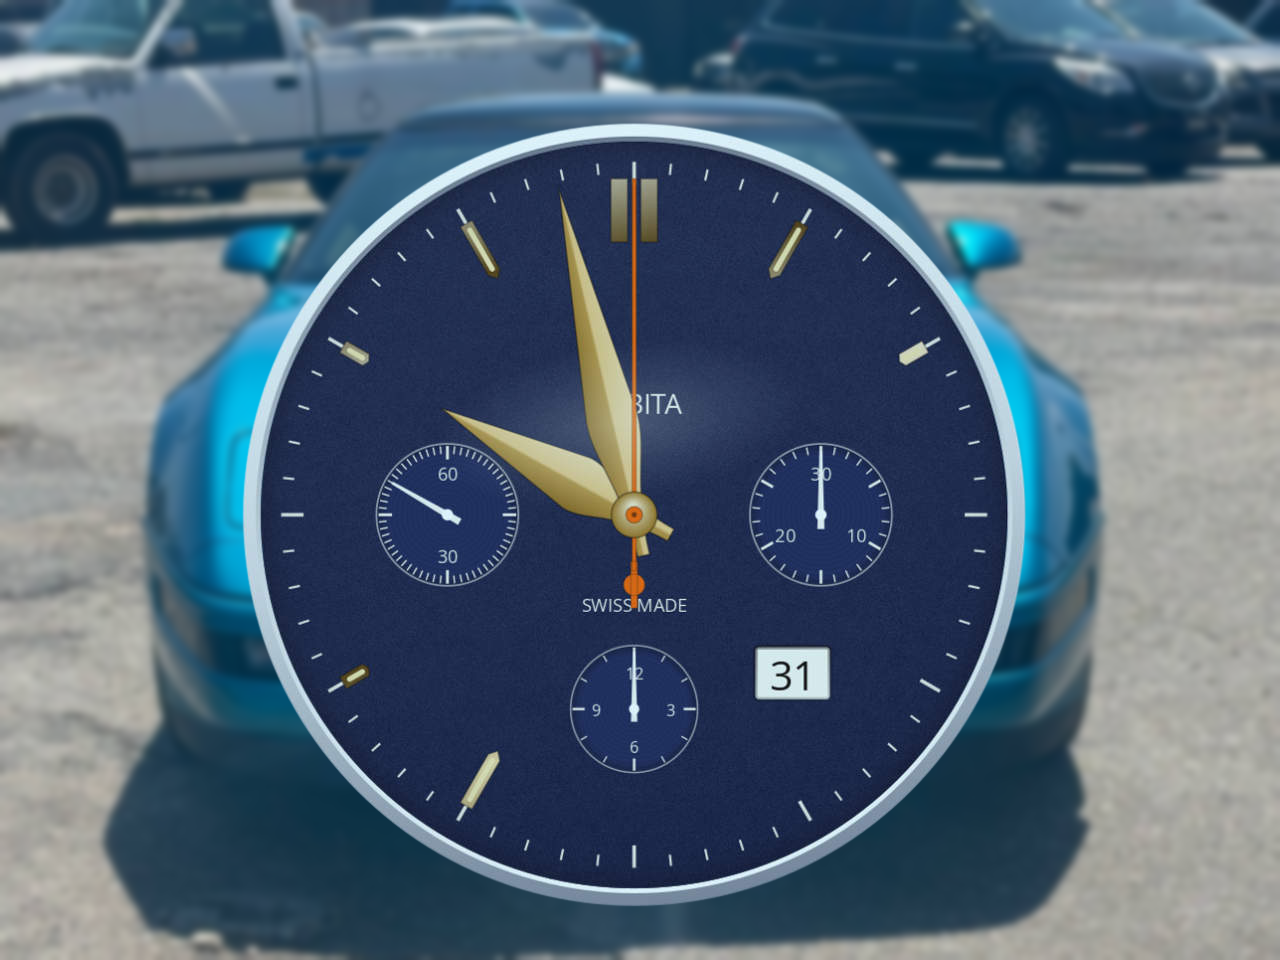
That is 9h57m50s
